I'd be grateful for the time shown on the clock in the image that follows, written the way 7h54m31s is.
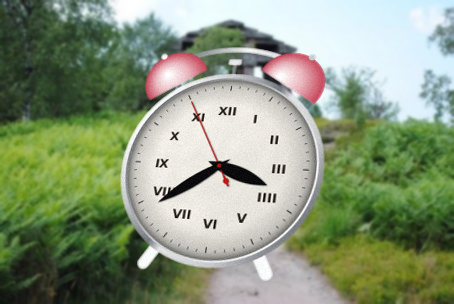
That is 3h38m55s
